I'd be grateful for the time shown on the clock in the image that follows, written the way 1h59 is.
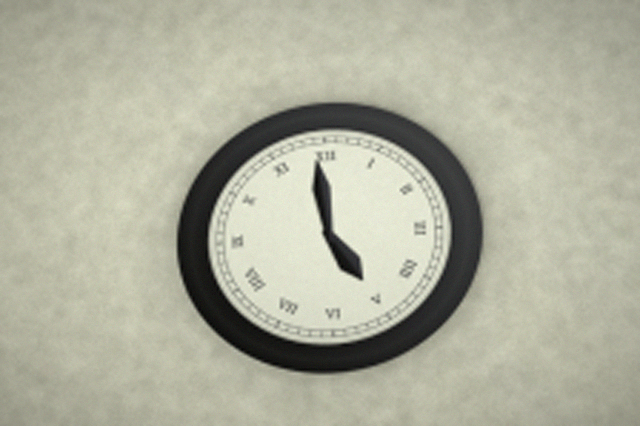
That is 4h59
